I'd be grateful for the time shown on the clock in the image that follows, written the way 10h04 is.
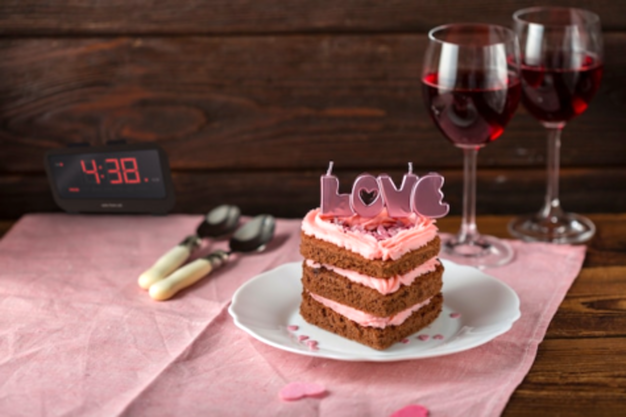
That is 4h38
